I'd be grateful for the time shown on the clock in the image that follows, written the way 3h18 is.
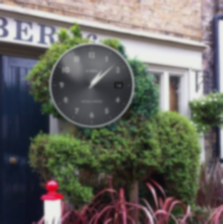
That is 1h08
